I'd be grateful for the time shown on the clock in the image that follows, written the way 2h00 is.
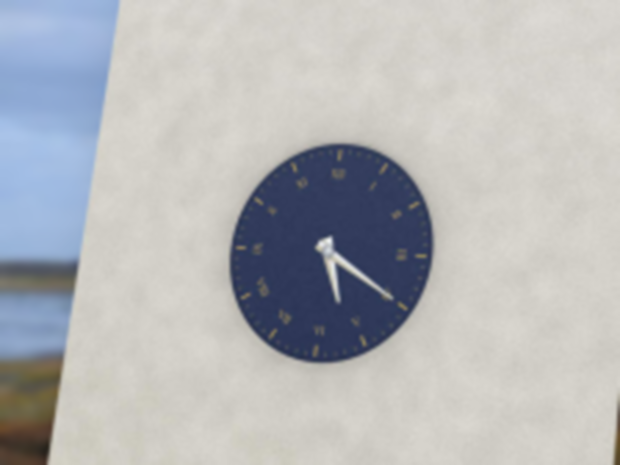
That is 5h20
